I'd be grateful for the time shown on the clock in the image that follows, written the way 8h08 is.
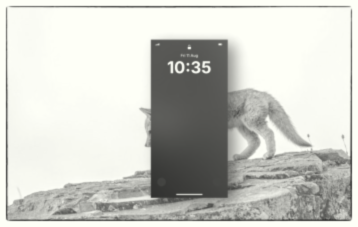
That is 10h35
